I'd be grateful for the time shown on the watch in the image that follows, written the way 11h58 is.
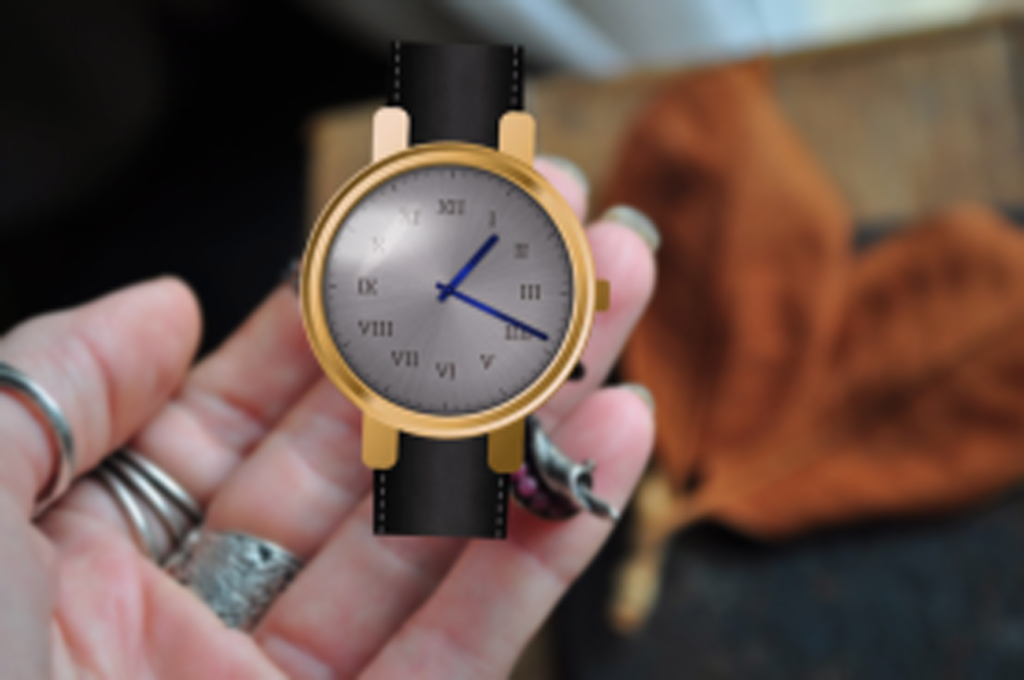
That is 1h19
